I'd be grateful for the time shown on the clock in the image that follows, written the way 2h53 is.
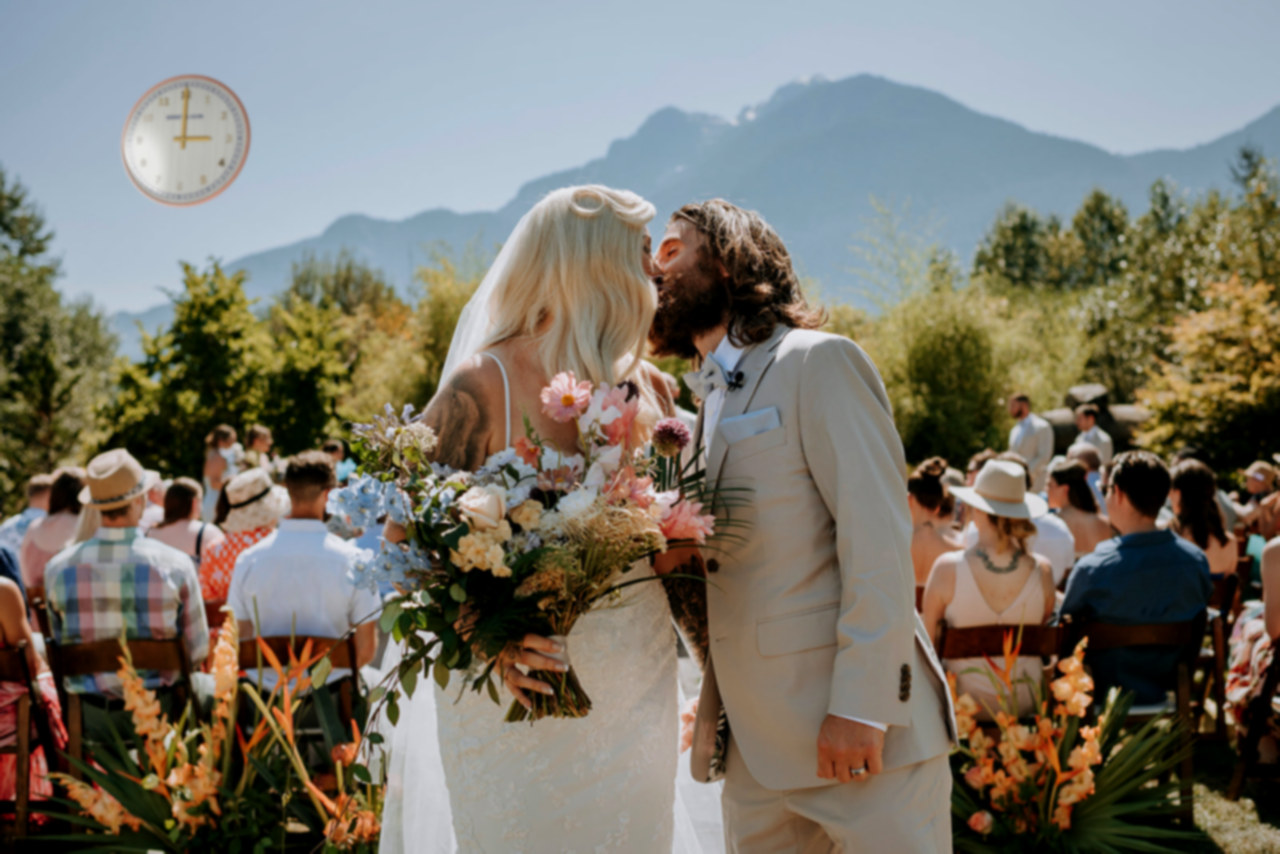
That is 3h00
